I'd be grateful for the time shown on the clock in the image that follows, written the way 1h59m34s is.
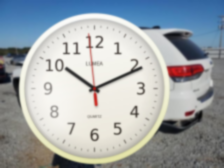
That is 10h10m59s
